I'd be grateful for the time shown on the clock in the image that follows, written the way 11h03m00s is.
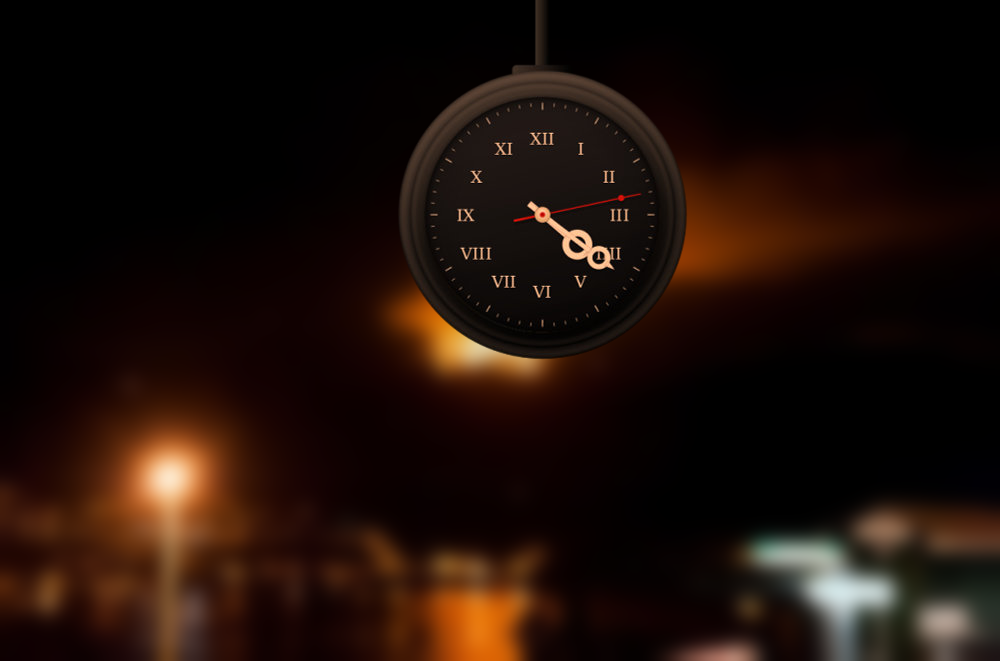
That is 4h21m13s
